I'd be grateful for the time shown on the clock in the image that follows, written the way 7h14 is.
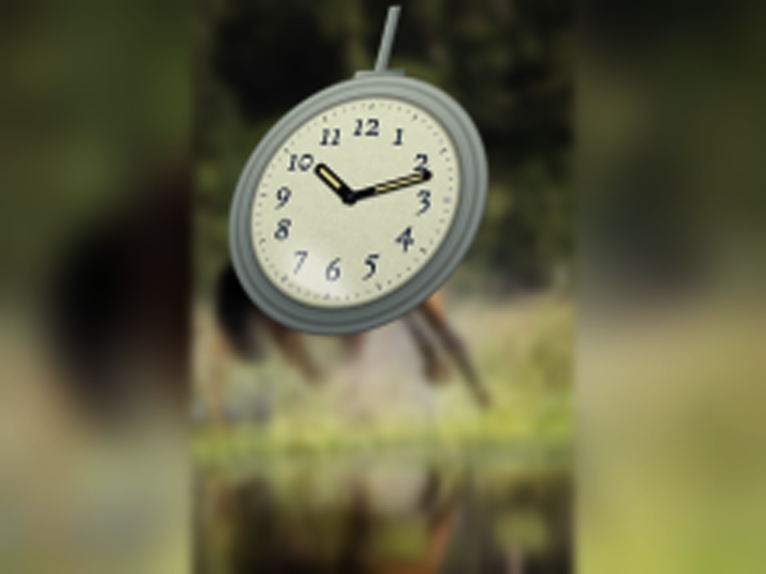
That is 10h12
